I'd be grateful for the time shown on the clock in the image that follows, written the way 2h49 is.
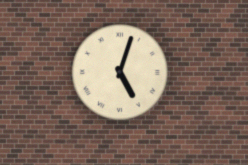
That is 5h03
